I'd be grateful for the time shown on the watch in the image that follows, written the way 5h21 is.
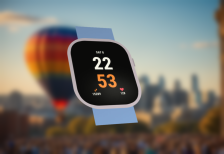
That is 22h53
